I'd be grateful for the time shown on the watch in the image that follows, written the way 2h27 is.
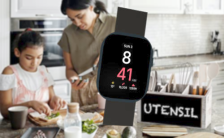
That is 8h41
